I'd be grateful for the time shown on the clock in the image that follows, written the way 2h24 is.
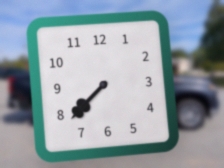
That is 7h38
